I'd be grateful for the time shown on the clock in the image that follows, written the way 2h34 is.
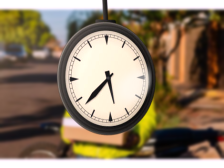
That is 5h38
